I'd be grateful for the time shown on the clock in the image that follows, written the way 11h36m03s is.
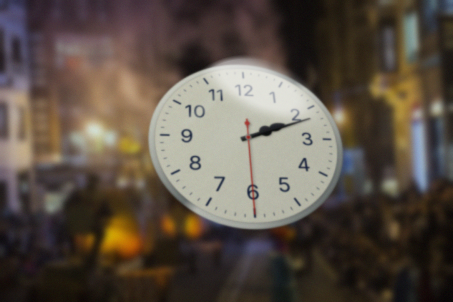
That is 2h11m30s
